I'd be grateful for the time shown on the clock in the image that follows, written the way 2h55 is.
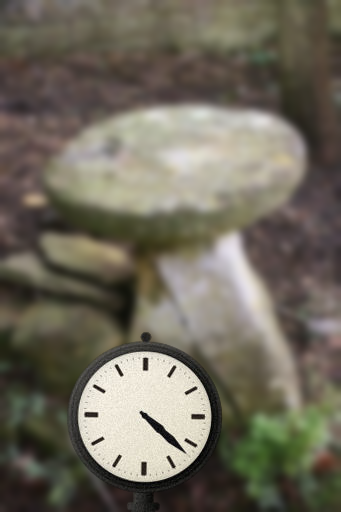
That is 4h22
